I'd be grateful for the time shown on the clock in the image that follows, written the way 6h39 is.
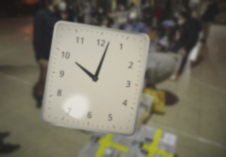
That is 10h02
